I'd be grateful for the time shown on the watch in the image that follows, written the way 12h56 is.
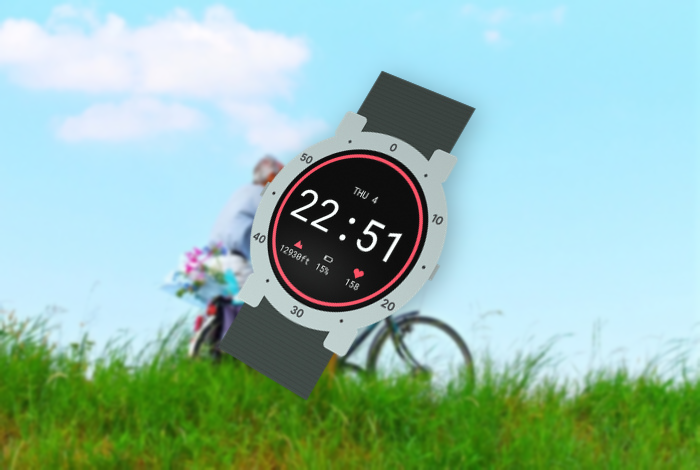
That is 22h51
